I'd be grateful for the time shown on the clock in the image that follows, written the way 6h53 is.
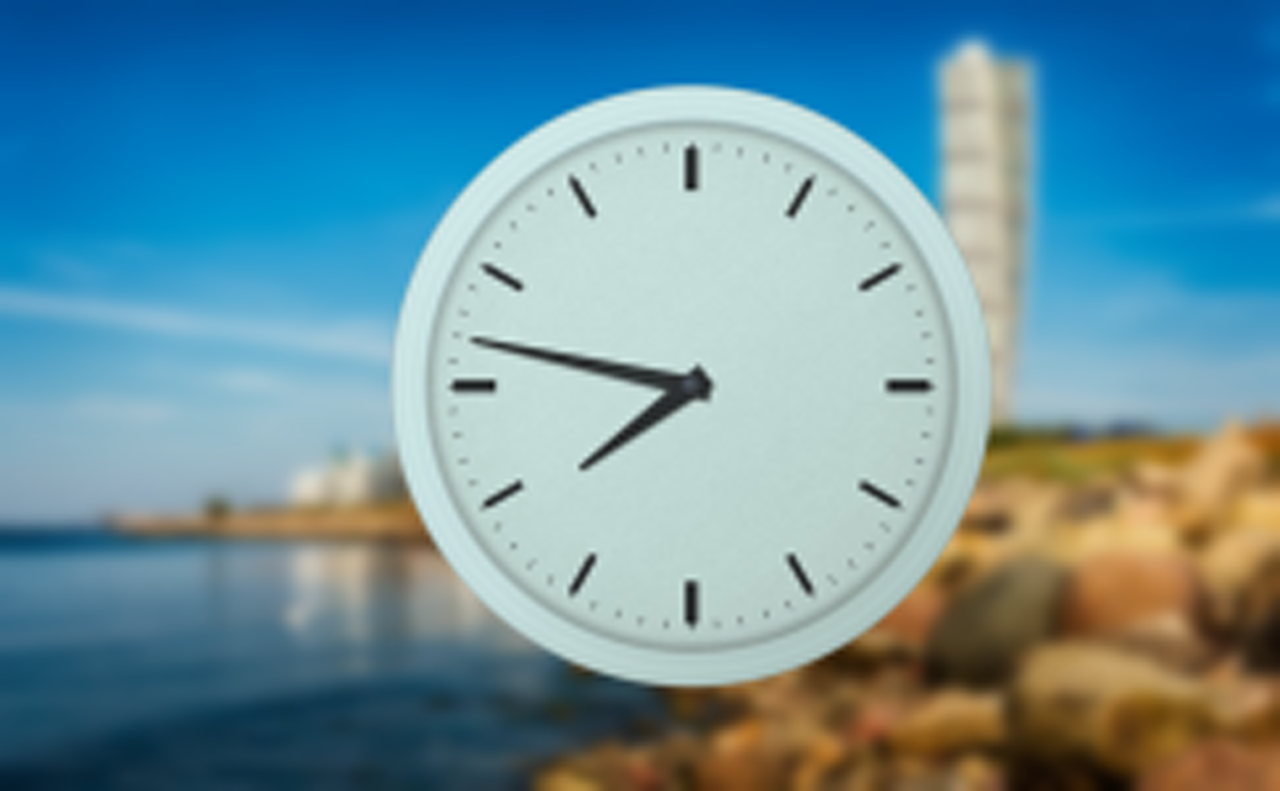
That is 7h47
